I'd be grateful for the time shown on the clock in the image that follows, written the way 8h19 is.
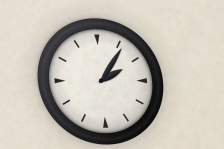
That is 2h06
